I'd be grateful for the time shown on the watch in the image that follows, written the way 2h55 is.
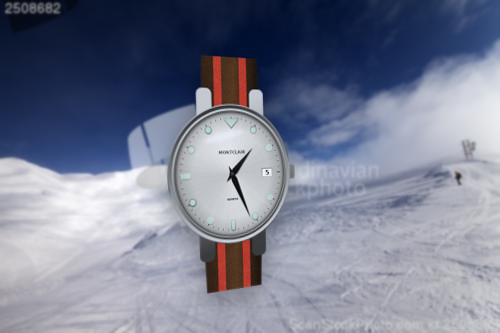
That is 1h26
